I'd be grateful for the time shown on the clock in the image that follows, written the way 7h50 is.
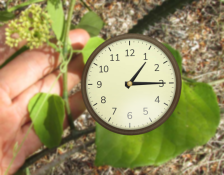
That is 1h15
